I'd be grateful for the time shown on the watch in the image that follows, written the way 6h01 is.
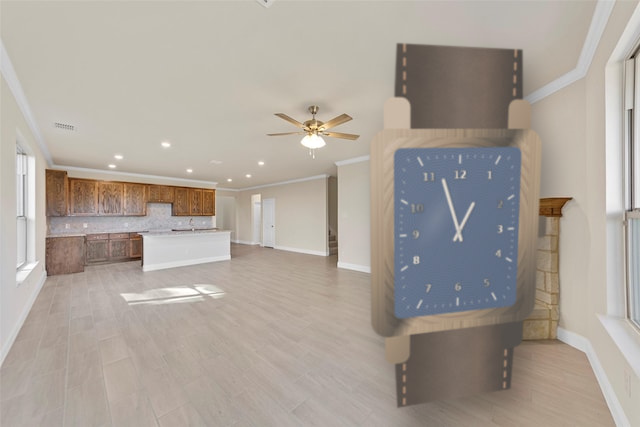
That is 12h57
